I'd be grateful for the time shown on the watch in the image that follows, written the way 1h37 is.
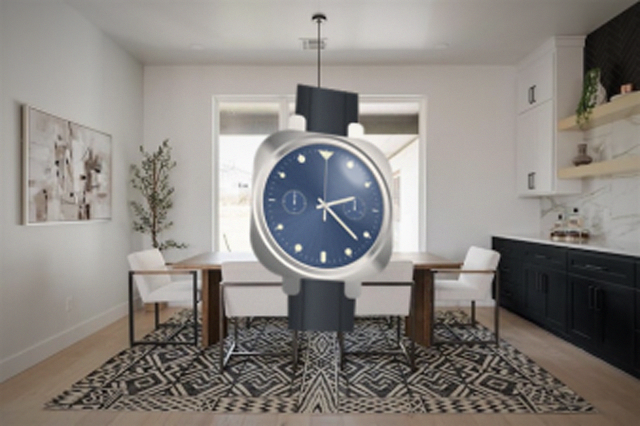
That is 2h22
